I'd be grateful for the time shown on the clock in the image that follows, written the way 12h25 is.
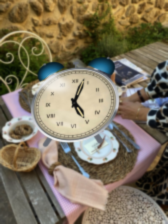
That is 5h03
